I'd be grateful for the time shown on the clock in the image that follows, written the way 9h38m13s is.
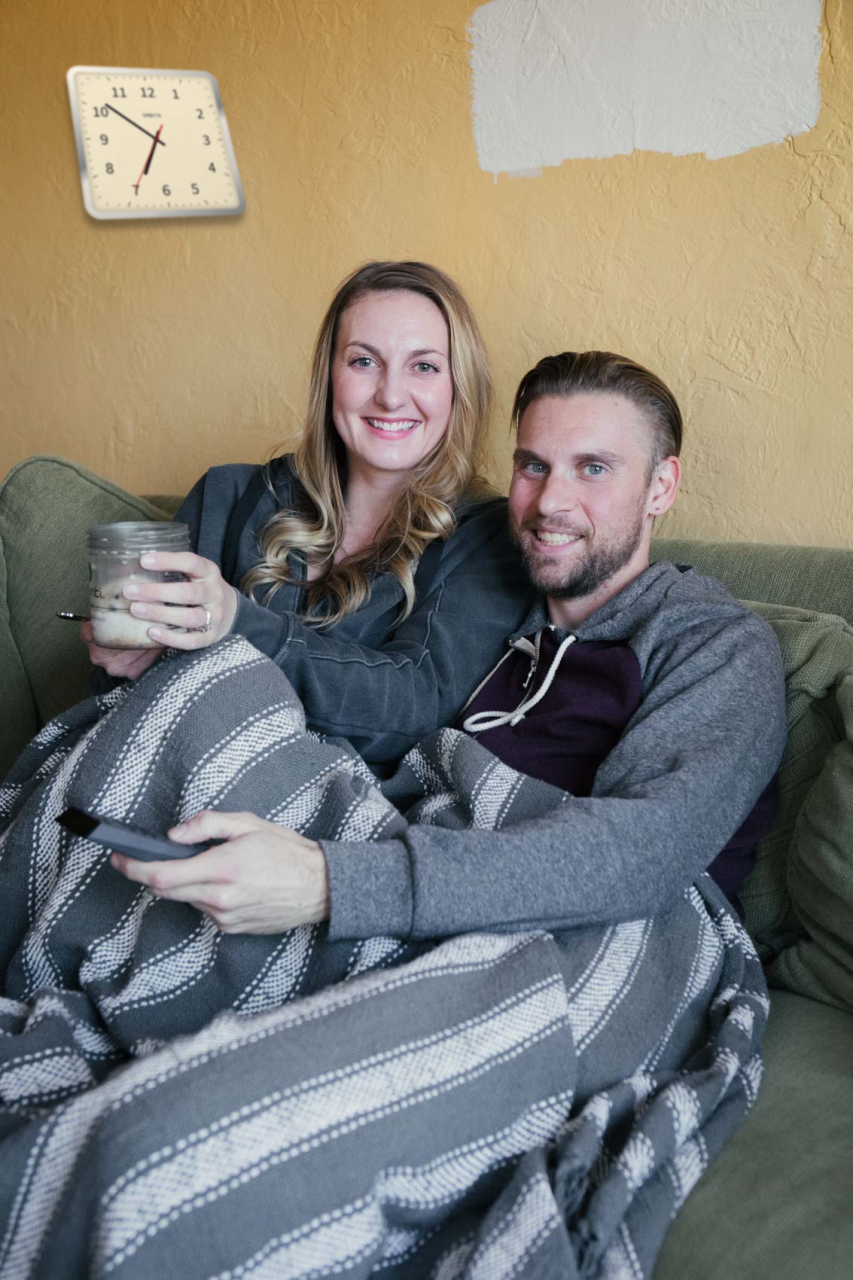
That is 6h51m35s
